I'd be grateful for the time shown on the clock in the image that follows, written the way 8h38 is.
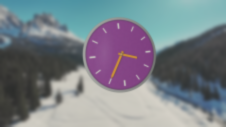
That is 3h35
